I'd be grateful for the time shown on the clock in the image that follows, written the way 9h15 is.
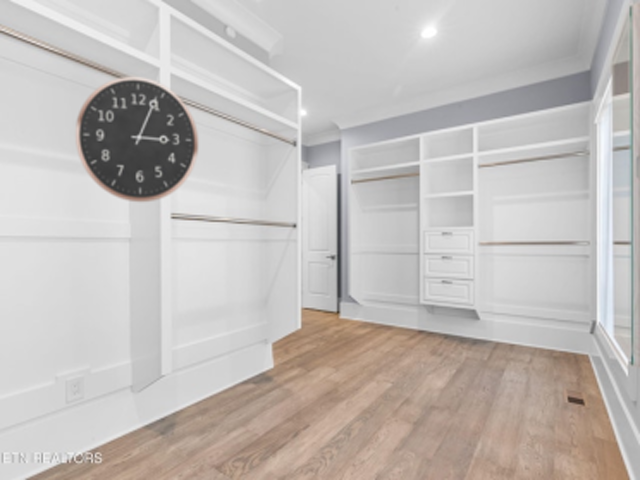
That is 3h04
